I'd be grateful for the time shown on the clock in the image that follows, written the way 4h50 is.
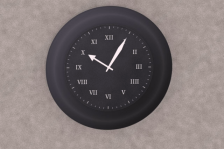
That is 10h05
